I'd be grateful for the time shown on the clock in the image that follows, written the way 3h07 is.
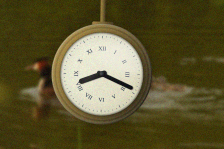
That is 8h19
